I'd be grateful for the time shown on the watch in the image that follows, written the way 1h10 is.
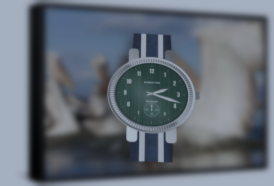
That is 2h18
